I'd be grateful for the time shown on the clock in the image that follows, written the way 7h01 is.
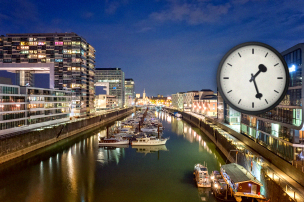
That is 1h27
